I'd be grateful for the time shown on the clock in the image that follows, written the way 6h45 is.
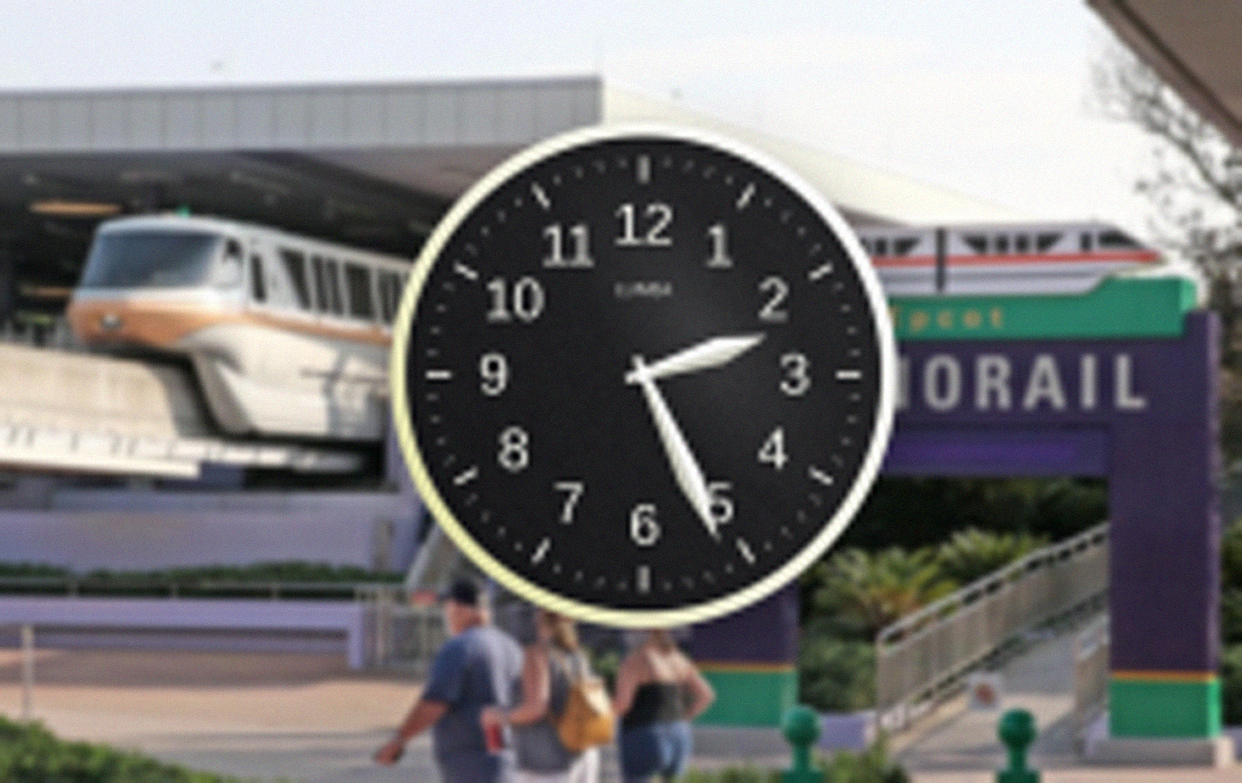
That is 2h26
